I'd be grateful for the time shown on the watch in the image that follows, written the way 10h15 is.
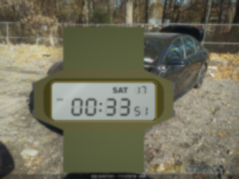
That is 0h33
